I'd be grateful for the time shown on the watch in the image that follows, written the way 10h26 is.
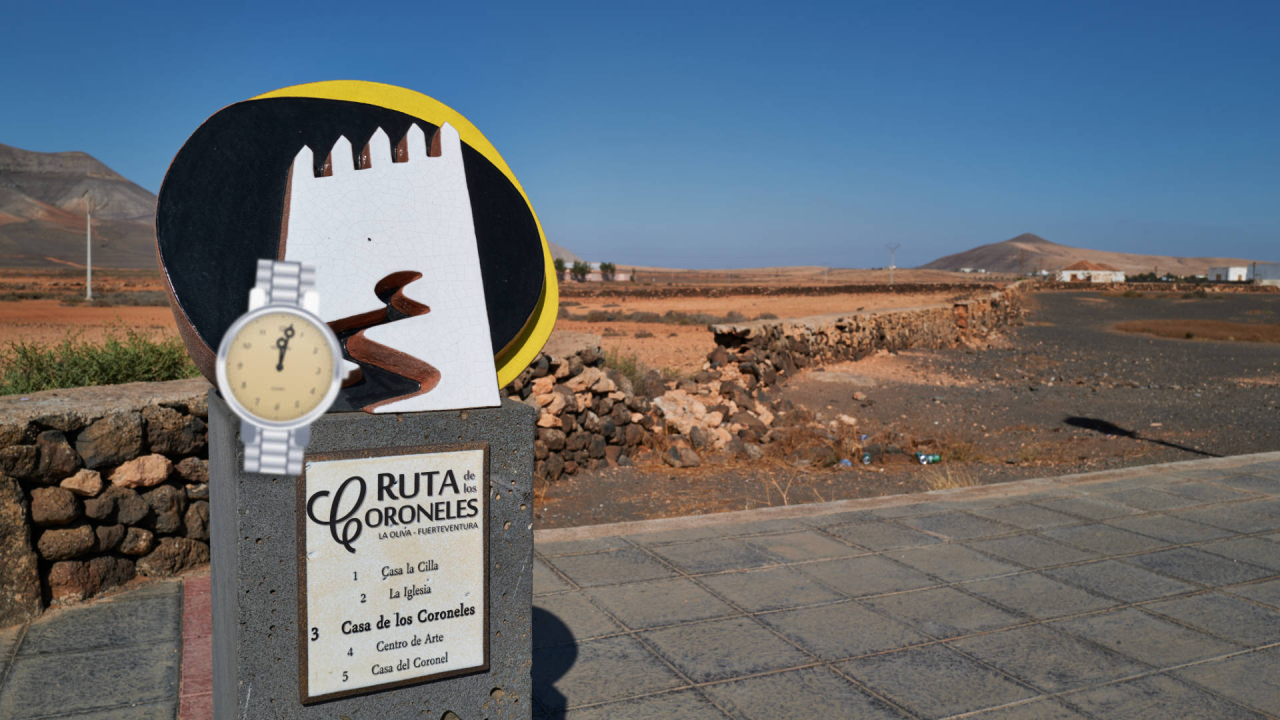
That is 12h02
